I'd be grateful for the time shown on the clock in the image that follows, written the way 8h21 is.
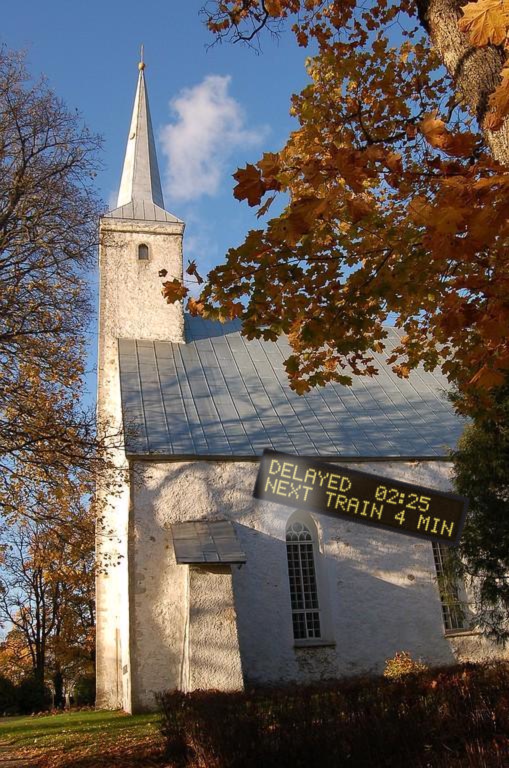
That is 2h25
